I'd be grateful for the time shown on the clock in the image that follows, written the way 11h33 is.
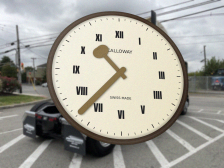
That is 10h37
